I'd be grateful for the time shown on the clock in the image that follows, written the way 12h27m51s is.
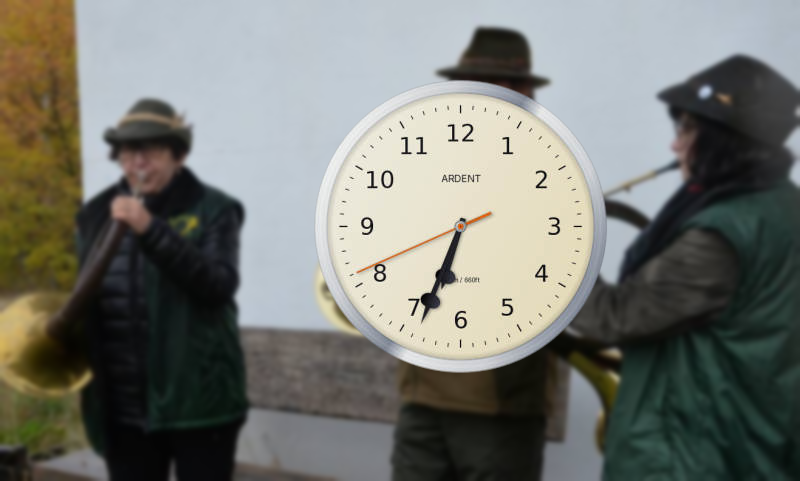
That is 6h33m41s
